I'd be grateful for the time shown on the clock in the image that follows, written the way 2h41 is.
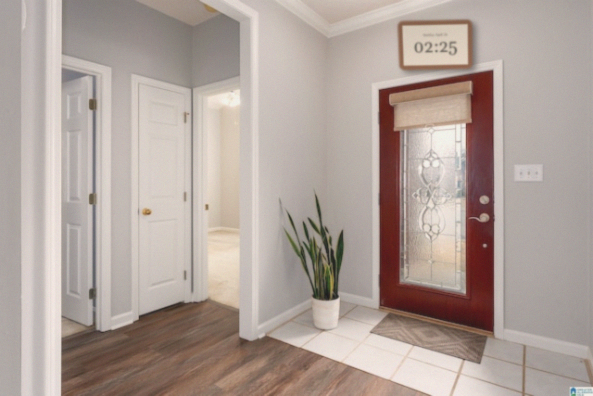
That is 2h25
